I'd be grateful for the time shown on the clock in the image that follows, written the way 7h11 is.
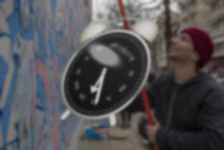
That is 6h29
